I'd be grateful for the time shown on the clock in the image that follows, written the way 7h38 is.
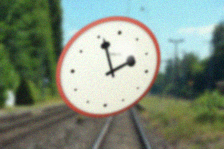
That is 1h56
